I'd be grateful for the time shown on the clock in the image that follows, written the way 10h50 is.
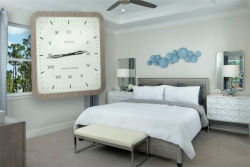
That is 2h44
